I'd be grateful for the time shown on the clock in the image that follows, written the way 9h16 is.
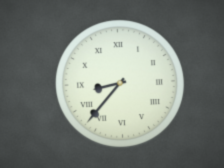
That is 8h37
